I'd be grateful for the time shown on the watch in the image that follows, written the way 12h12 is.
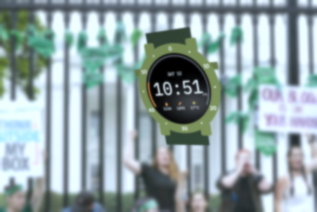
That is 10h51
